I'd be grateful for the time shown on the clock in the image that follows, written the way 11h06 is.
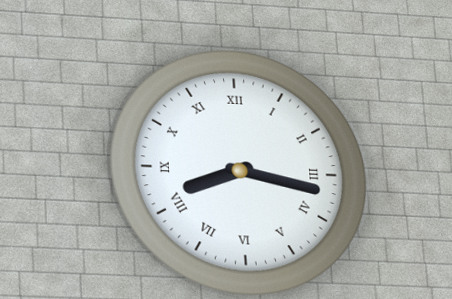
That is 8h17
